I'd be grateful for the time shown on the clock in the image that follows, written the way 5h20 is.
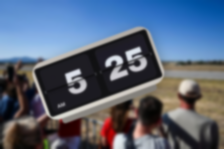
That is 5h25
